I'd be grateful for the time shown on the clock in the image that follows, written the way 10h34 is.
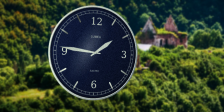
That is 1h46
